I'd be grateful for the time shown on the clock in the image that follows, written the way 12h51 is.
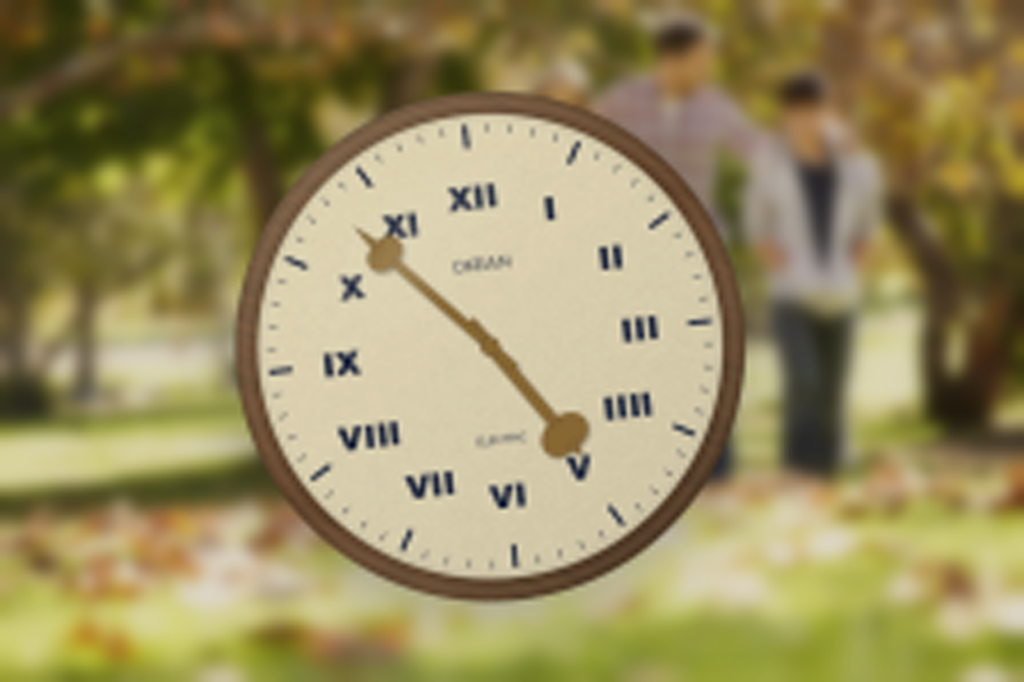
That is 4h53
